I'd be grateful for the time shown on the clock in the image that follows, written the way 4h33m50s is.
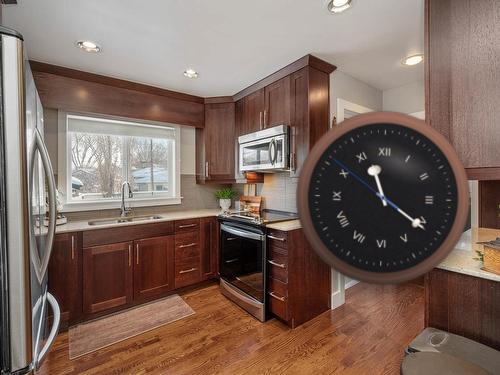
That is 11h20m51s
